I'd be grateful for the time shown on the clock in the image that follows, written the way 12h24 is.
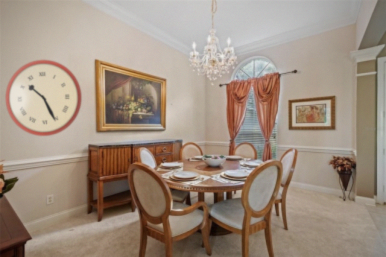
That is 10h26
